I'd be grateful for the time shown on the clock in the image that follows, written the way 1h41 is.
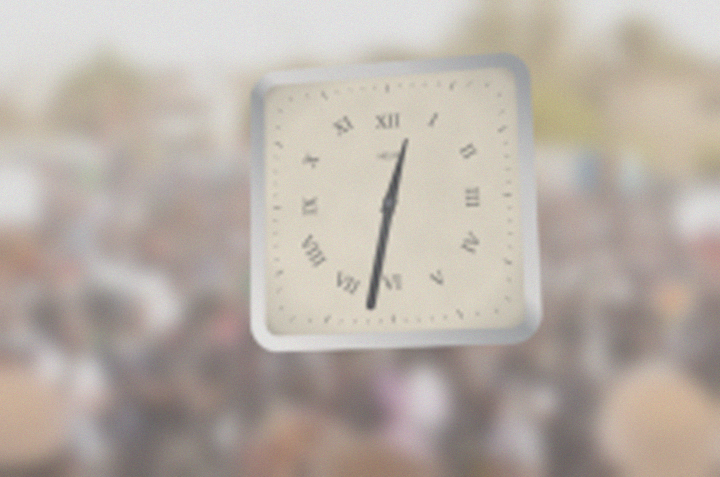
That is 12h32
